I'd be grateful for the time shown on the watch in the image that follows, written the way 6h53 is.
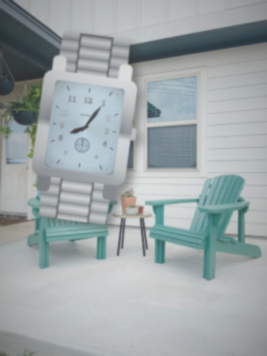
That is 8h05
